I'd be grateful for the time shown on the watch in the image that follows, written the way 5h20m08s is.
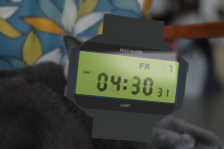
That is 4h30m31s
